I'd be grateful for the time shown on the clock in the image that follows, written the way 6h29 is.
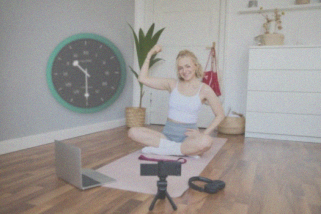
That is 10h30
